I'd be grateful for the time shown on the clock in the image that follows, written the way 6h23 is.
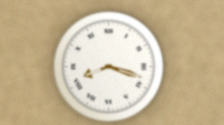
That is 8h18
